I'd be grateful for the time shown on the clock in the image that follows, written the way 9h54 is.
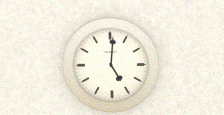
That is 5h01
